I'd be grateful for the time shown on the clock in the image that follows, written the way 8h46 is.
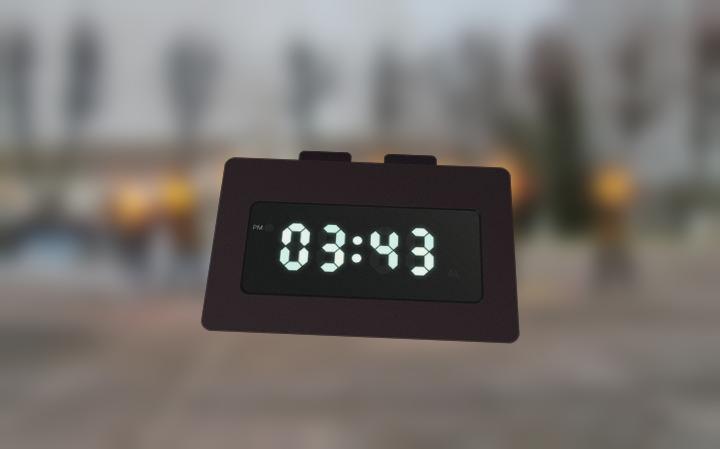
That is 3h43
